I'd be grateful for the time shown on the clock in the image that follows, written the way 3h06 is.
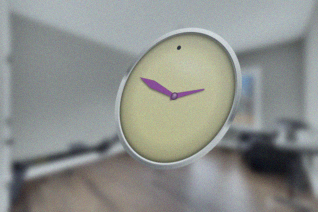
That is 2h50
